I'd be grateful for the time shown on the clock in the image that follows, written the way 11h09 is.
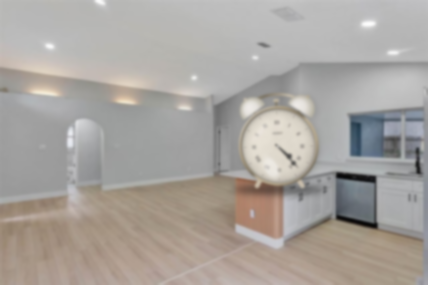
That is 4h23
